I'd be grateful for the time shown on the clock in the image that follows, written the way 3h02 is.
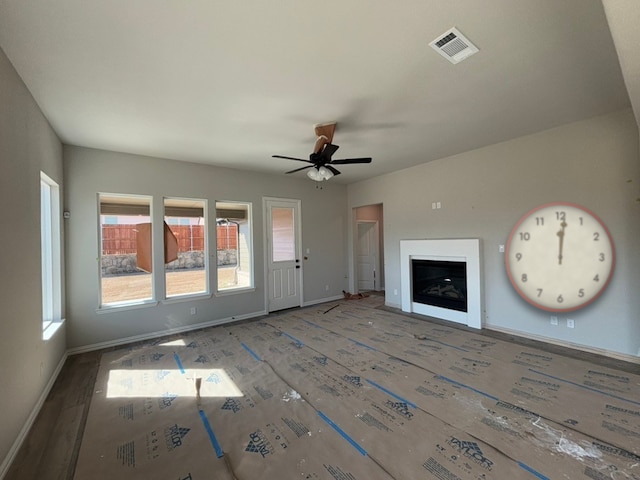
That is 12h01
